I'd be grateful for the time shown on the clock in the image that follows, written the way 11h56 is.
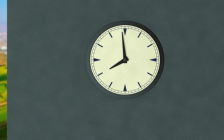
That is 7h59
